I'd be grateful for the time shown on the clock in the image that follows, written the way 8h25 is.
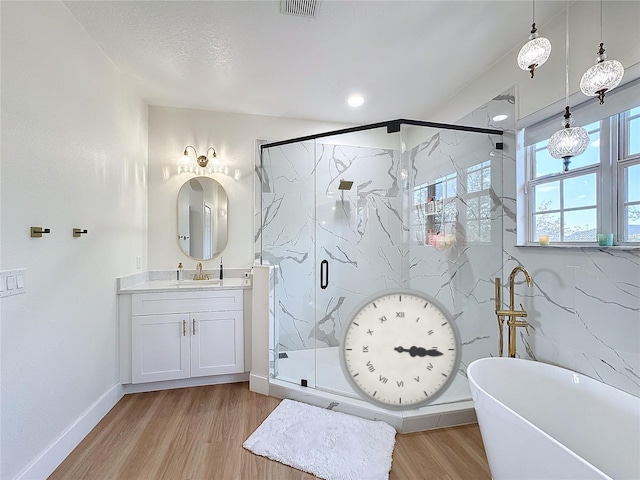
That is 3h16
